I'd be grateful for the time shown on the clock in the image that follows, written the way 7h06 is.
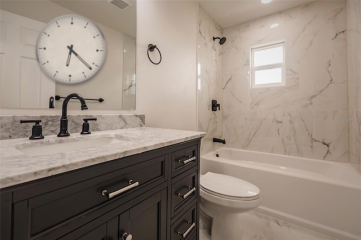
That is 6h22
